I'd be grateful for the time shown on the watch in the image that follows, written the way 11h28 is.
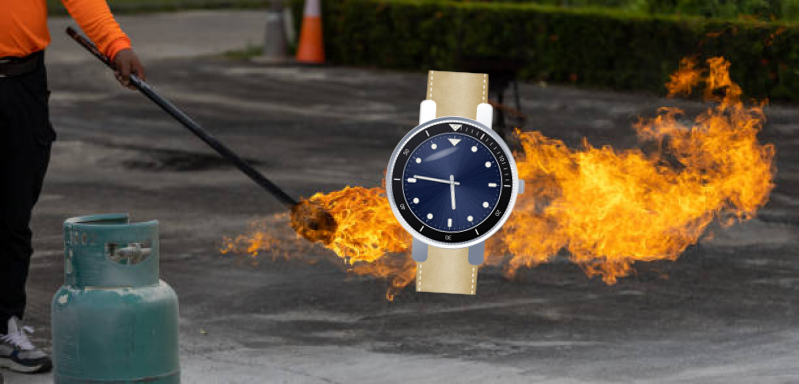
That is 5h46
